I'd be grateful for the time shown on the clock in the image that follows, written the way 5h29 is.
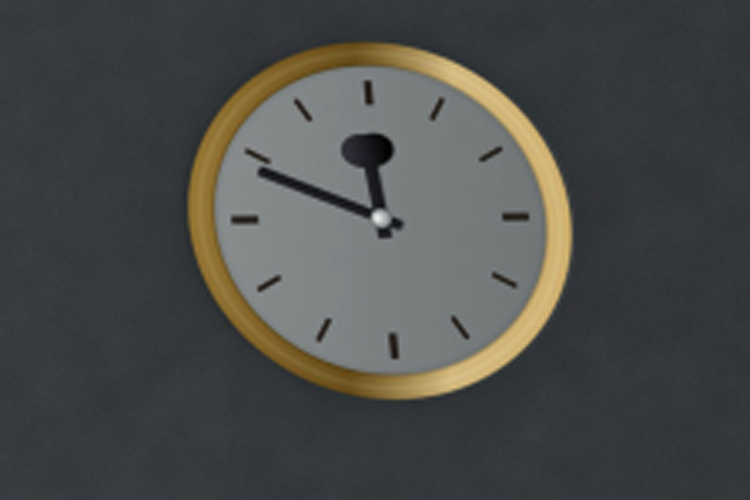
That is 11h49
